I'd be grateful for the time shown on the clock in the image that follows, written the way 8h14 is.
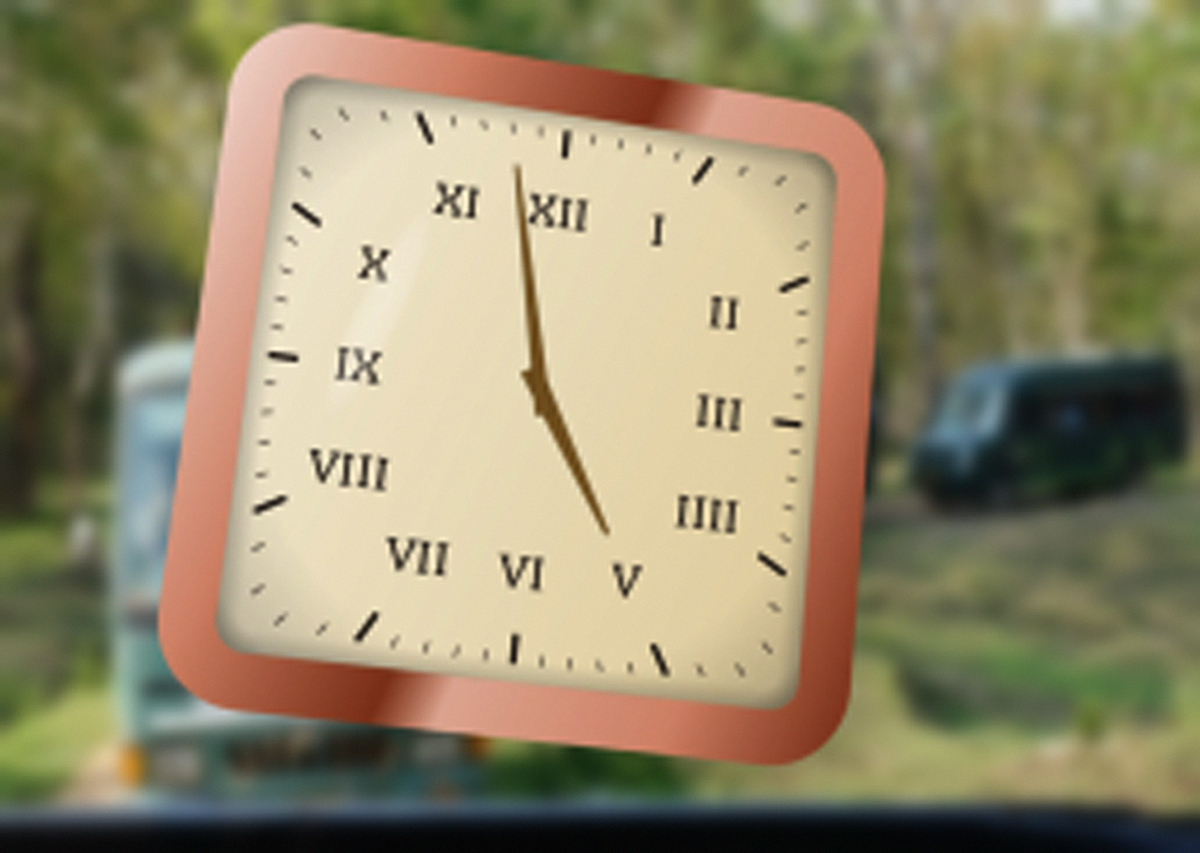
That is 4h58
